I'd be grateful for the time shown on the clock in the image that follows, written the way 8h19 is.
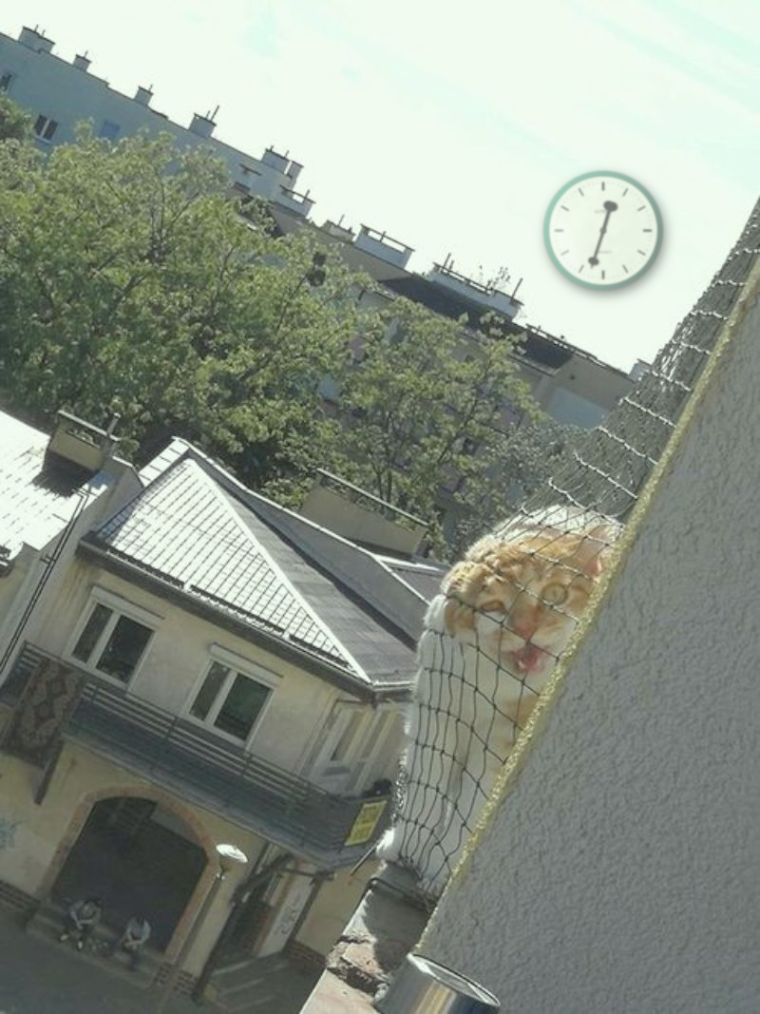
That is 12h33
